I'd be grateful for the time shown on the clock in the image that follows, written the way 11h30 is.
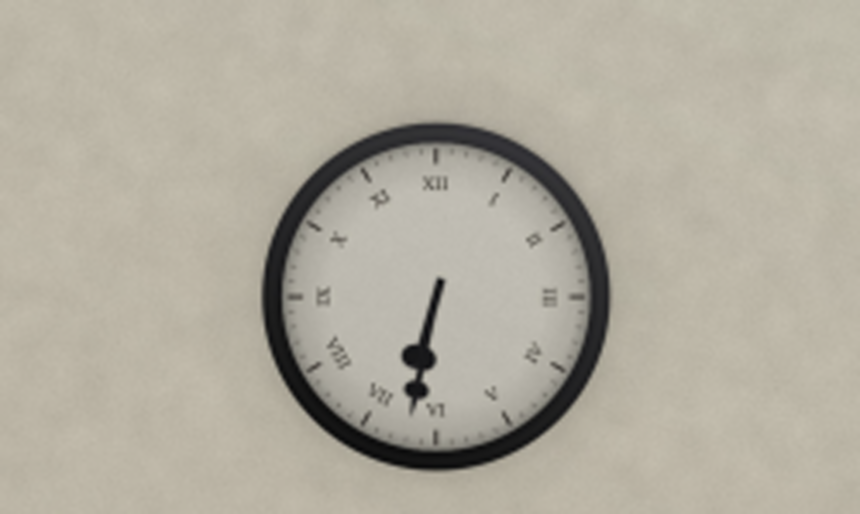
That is 6h32
